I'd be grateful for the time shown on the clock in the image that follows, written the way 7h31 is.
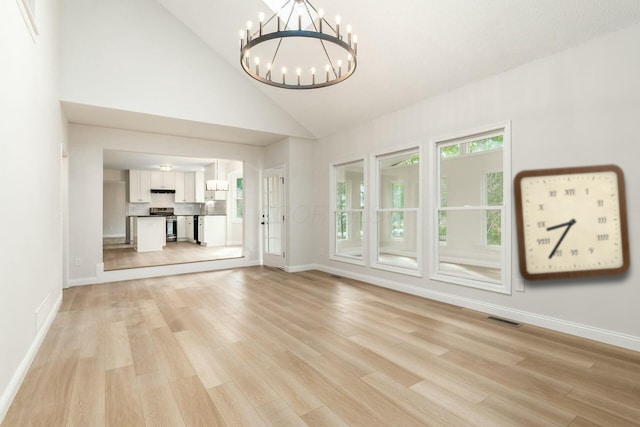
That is 8h36
